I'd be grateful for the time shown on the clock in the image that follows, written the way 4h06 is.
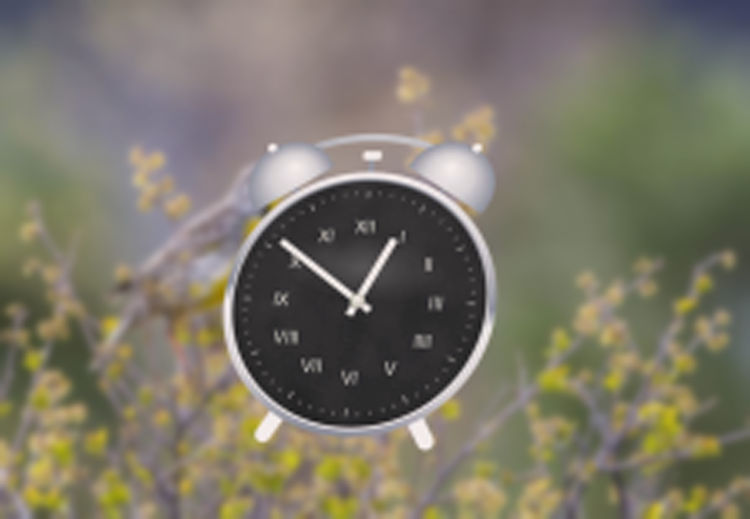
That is 12h51
